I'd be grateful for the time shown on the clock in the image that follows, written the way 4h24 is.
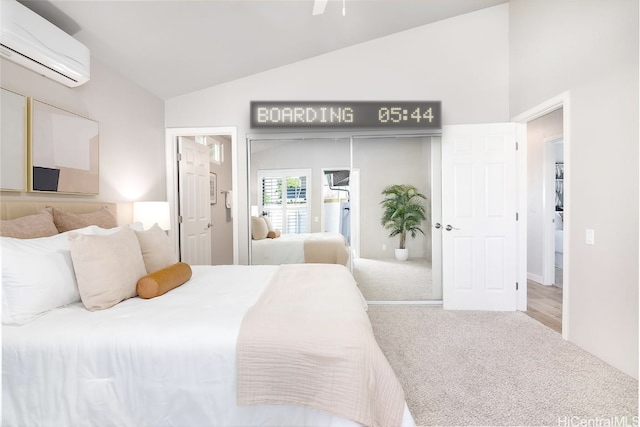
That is 5h44
